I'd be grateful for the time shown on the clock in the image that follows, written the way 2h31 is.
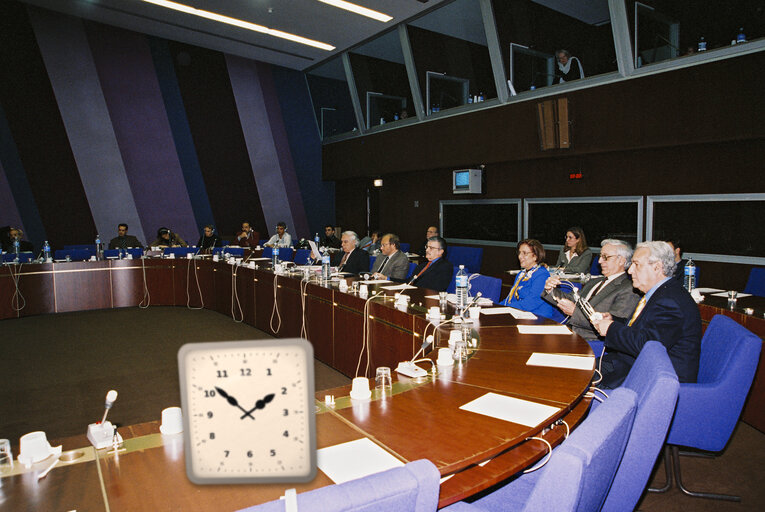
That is 1h52
